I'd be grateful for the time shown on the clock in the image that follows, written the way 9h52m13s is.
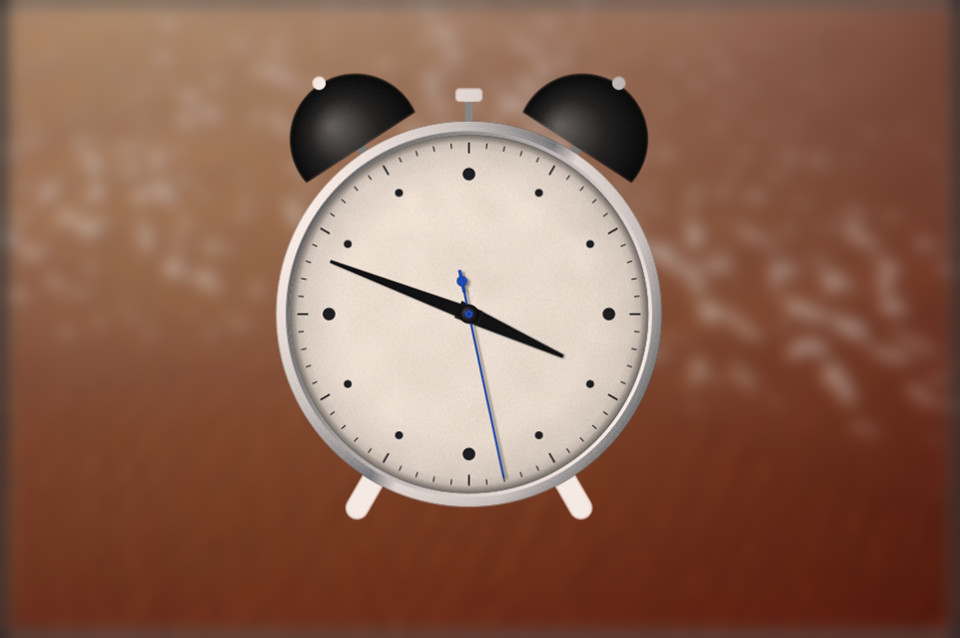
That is 3h48m28s
